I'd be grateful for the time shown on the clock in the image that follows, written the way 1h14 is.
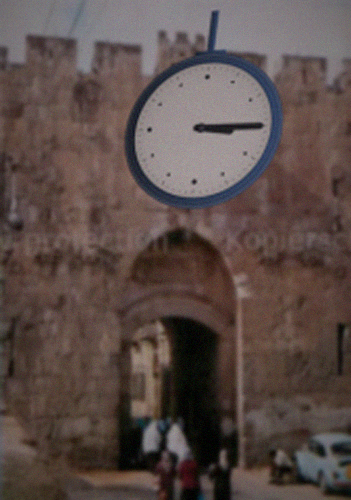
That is 3h15
